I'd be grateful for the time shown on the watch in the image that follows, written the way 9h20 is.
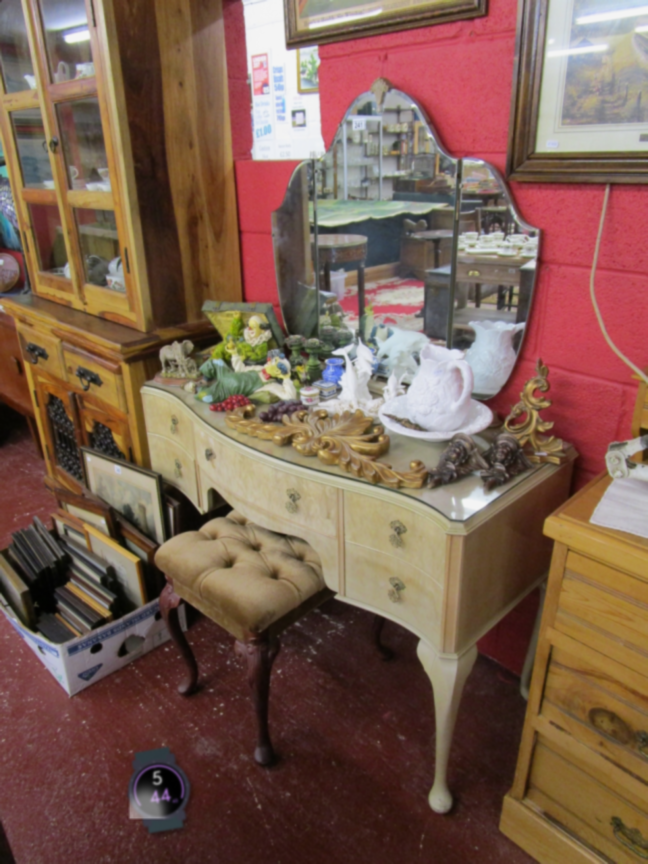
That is 5h44
